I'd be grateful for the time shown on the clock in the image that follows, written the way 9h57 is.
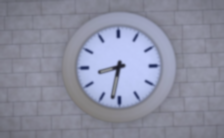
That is 8h32
